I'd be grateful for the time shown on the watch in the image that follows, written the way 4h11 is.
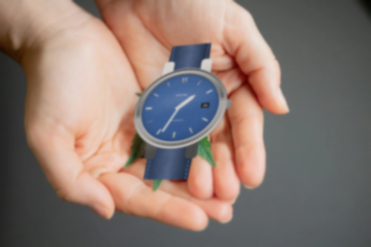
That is 1h34
